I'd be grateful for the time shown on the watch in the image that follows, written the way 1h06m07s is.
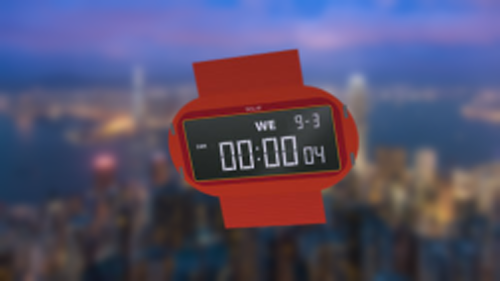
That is 0h00m04s
